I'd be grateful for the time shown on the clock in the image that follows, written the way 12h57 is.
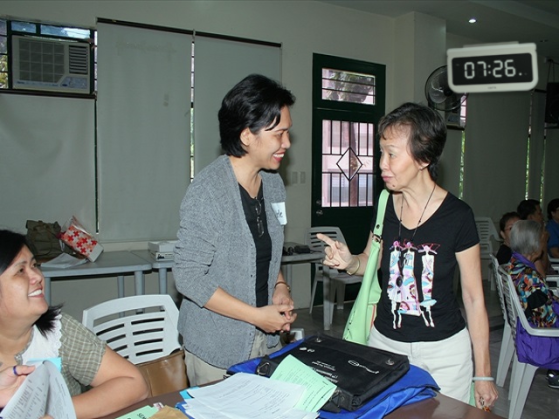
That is 7h26
